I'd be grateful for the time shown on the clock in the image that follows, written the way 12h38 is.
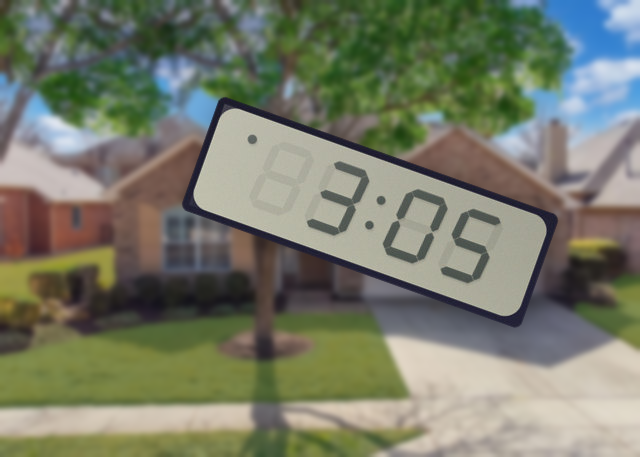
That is 3h05
